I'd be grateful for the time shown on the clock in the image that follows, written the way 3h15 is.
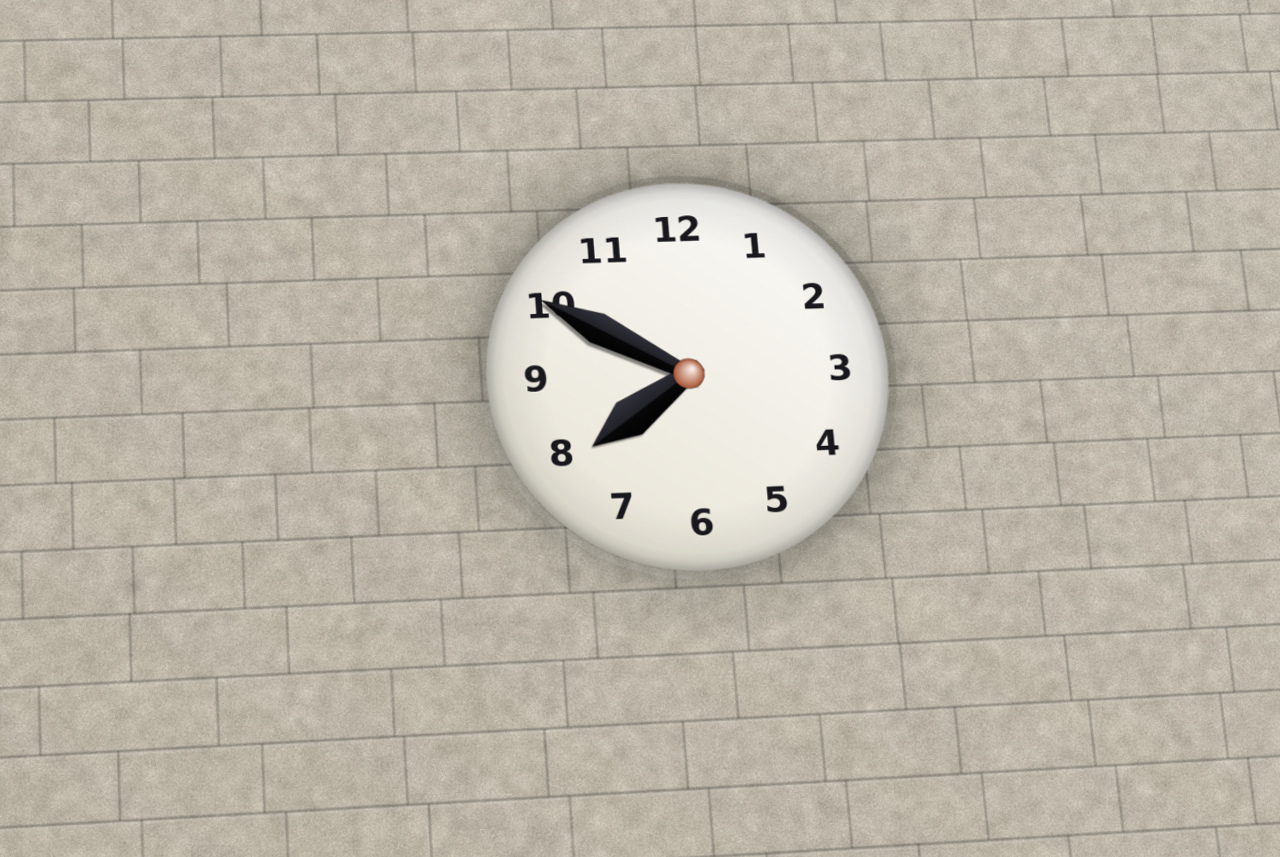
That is 7h50
